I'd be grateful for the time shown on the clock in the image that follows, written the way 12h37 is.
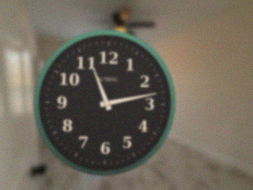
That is 11h13
